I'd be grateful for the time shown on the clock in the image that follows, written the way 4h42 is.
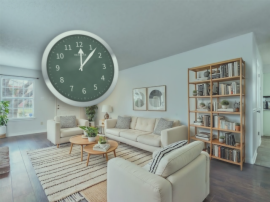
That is 12h07
